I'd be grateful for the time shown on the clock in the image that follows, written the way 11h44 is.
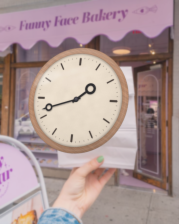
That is 1h42
